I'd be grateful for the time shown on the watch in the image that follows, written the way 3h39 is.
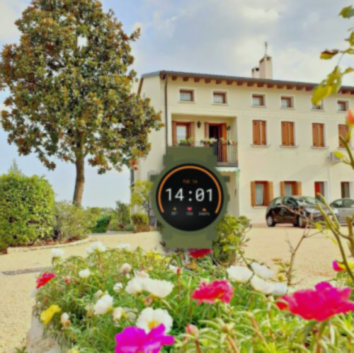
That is 14h01
